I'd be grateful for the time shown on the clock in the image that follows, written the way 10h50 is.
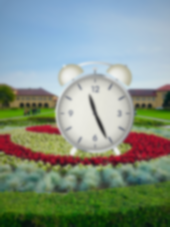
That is 11h26
